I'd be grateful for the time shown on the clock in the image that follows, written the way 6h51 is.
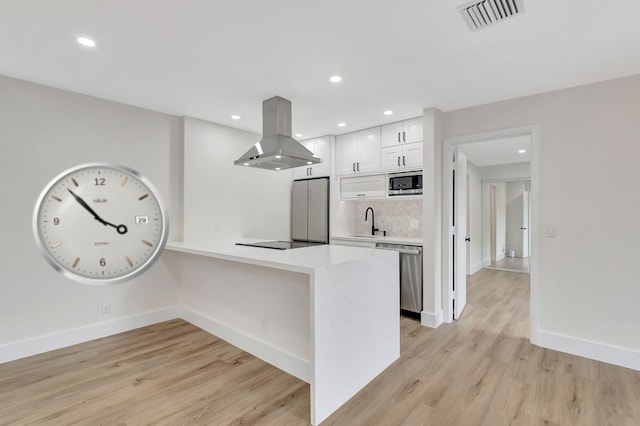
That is 3h53
